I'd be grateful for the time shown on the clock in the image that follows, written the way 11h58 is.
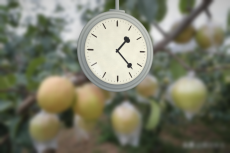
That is 1h23
